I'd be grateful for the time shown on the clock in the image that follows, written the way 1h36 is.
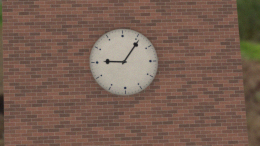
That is 9h06
